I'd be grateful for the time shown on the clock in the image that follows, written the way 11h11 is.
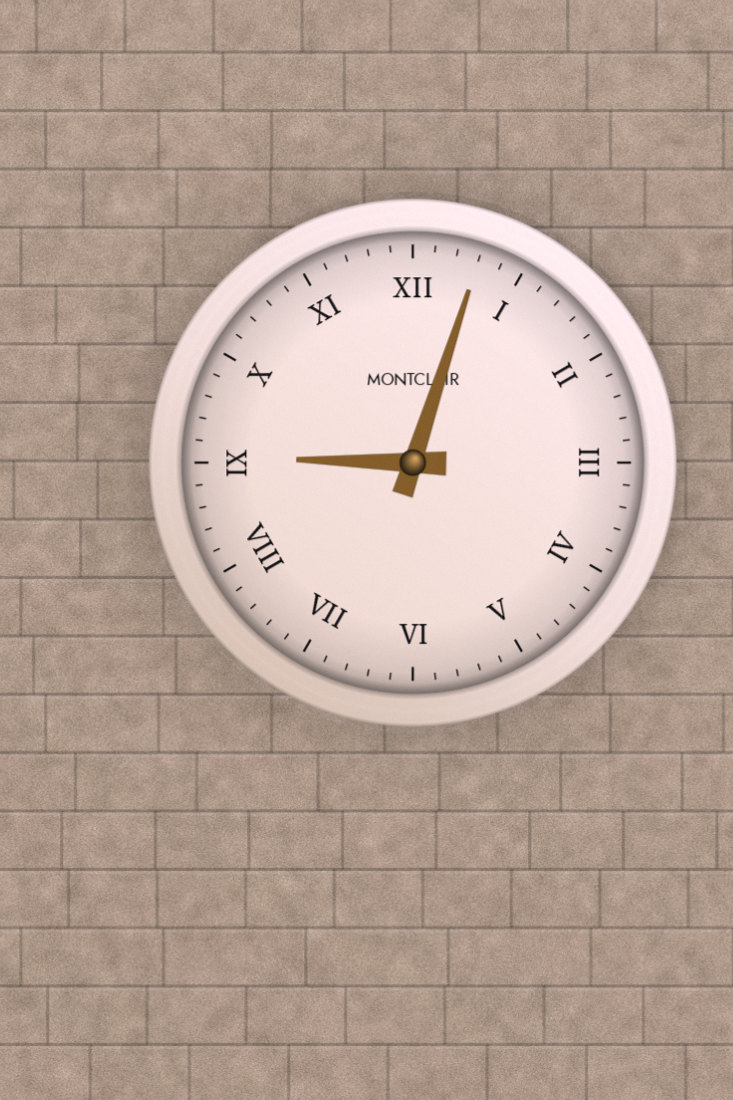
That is 9h03
